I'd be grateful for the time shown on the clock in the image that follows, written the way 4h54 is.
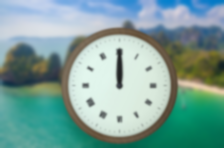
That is 12h00
